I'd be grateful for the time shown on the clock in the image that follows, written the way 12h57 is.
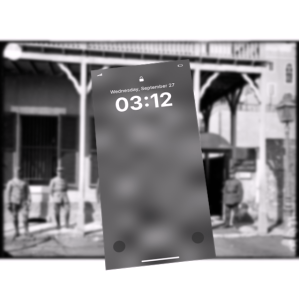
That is 3h12
